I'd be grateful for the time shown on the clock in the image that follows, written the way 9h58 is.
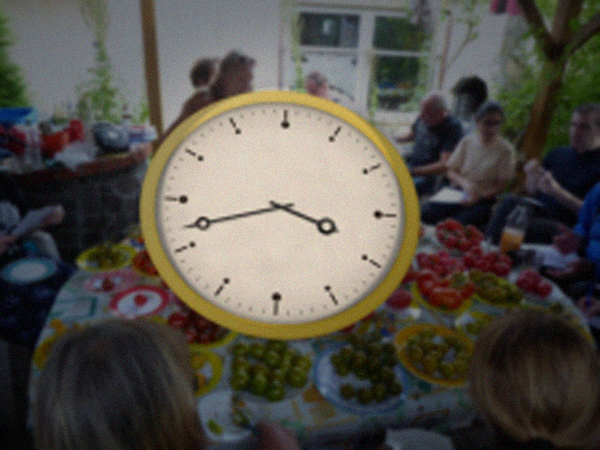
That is 3h42
